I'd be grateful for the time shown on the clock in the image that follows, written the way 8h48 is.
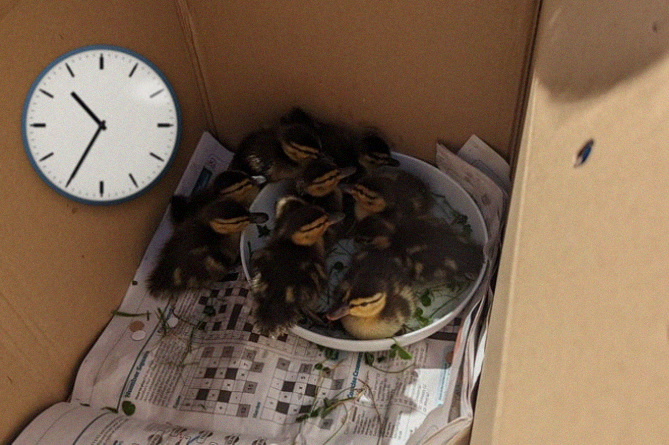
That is 10h35
